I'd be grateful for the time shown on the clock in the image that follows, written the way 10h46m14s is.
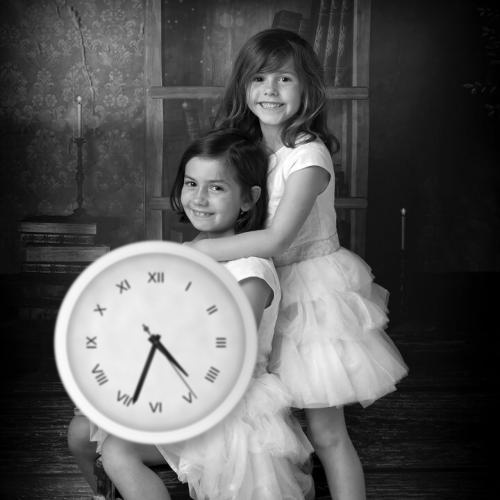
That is 4h33m24s
